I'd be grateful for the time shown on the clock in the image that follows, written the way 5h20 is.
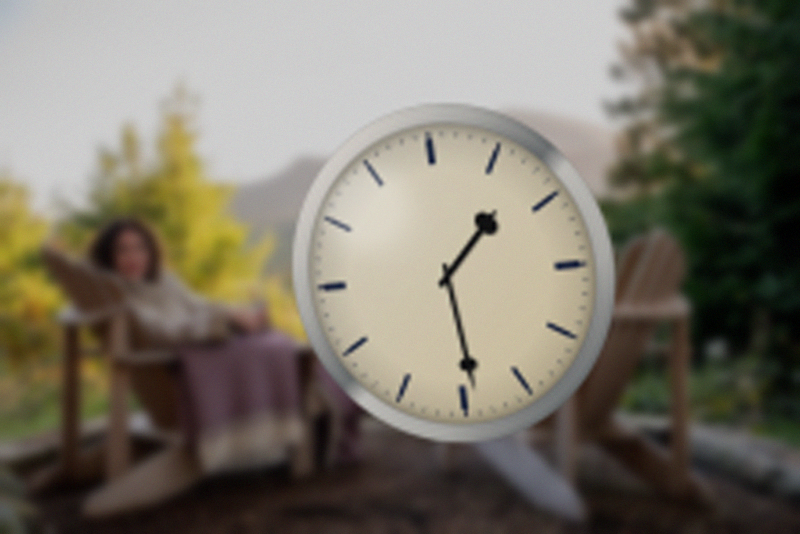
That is 1h29
